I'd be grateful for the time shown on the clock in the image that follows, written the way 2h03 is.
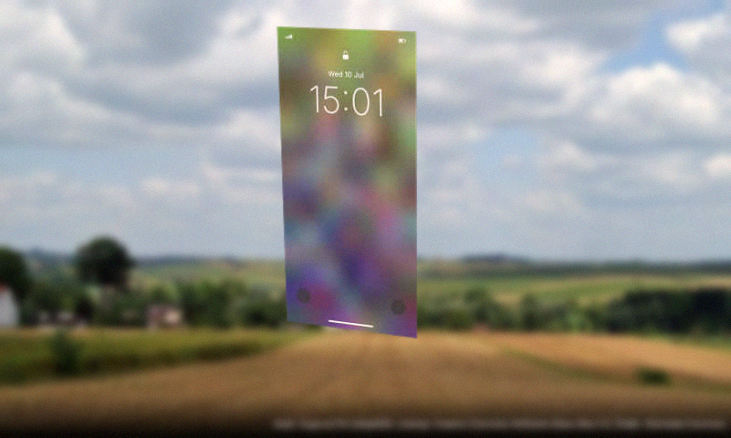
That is 15h01
